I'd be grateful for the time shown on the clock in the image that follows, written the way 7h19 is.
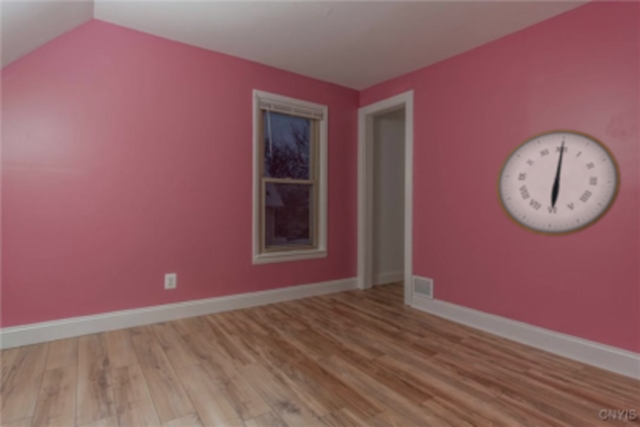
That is 6h00
